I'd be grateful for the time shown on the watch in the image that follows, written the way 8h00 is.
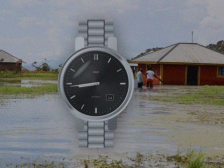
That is 8h44
